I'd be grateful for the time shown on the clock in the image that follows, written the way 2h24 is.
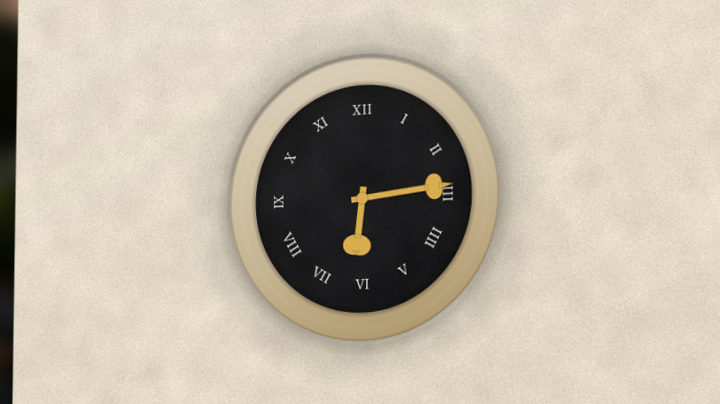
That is 6h14
